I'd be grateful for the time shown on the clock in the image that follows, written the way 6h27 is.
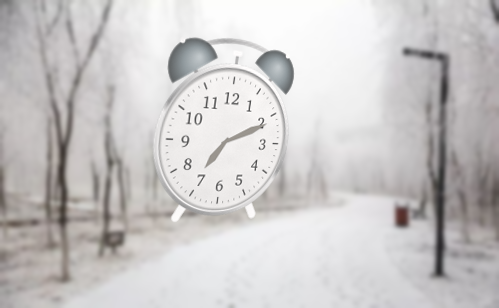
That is 7h11
